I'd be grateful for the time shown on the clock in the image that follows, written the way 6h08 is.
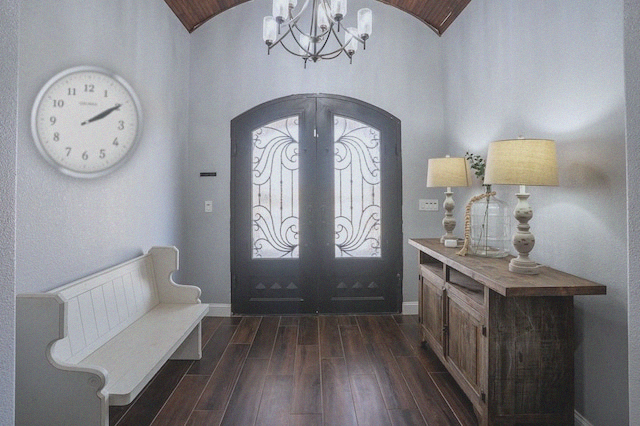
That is 2h10
